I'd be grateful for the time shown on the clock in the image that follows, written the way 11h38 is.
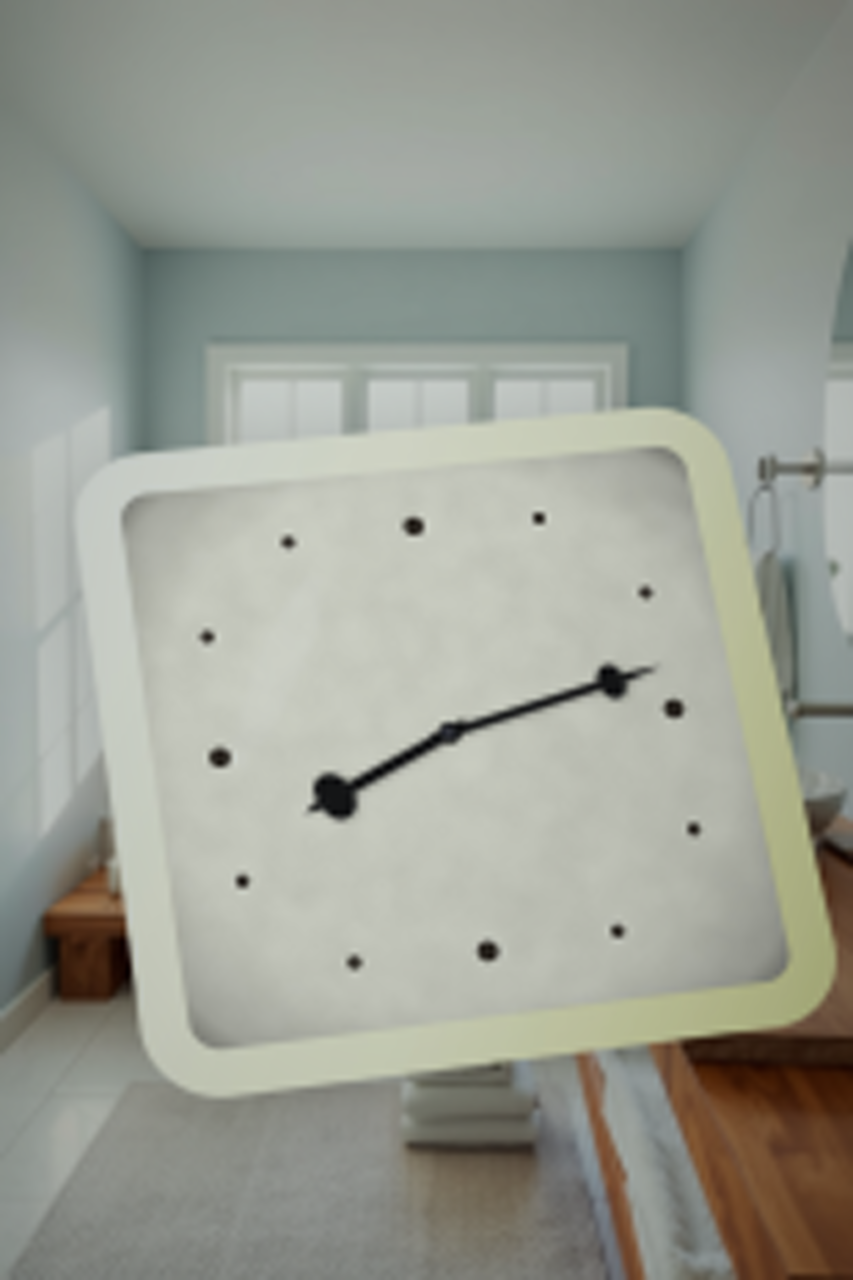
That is 8h13
